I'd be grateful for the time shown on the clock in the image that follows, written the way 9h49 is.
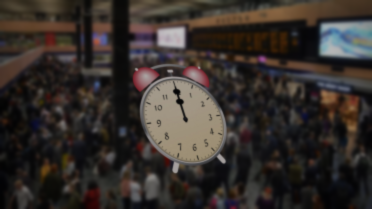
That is 12h00
